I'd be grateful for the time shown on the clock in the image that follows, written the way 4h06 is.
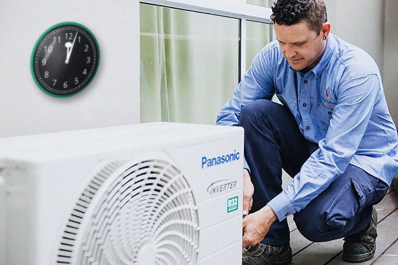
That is 12h03
